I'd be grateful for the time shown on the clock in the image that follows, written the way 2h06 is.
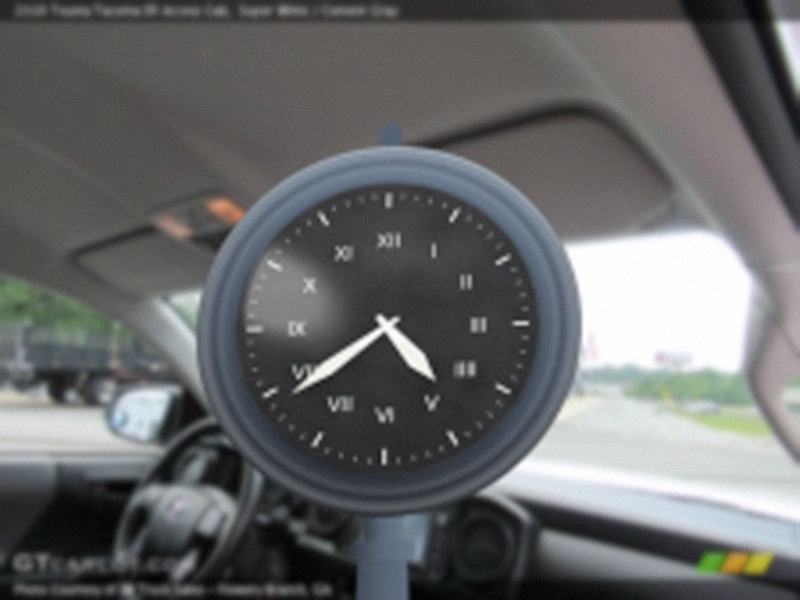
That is 4h39
